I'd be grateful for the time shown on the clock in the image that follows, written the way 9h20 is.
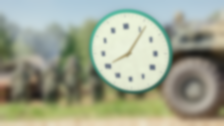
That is 8h06
